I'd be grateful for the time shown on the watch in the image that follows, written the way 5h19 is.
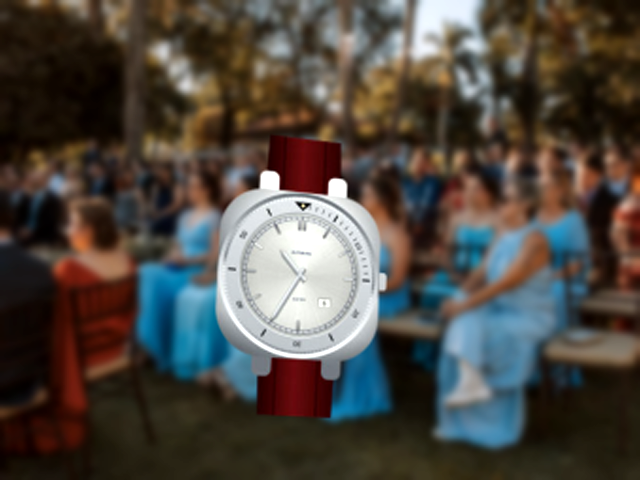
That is 10h35
